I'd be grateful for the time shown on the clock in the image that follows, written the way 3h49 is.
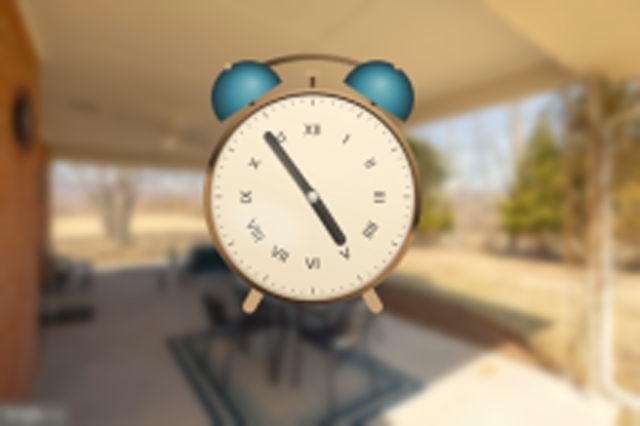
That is 4h54
